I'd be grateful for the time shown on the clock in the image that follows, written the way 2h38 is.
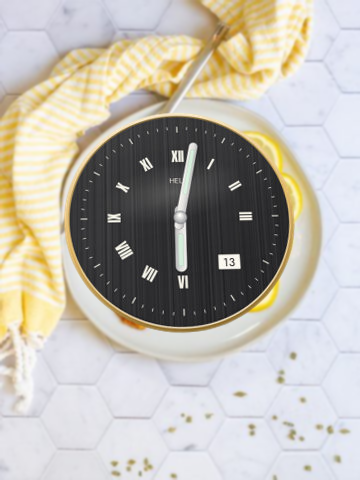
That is 6h02
